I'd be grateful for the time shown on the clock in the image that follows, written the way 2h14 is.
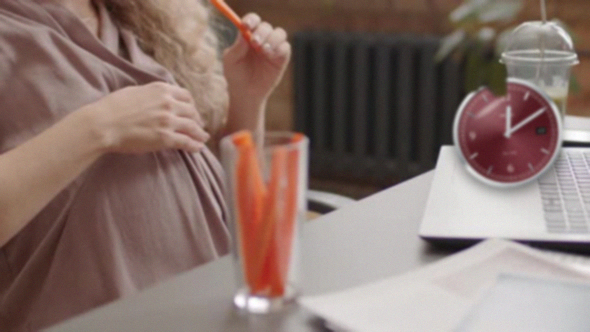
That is 12h10
